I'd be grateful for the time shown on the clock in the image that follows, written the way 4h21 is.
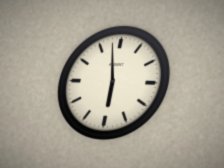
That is 5h58
